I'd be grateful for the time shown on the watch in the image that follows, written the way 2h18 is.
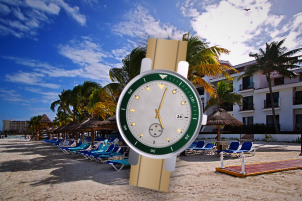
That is 5h02
